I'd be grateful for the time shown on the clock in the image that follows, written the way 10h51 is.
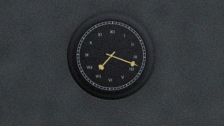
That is 7h18
